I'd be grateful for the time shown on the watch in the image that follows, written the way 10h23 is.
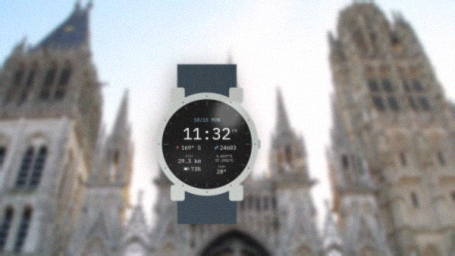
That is 11h32
